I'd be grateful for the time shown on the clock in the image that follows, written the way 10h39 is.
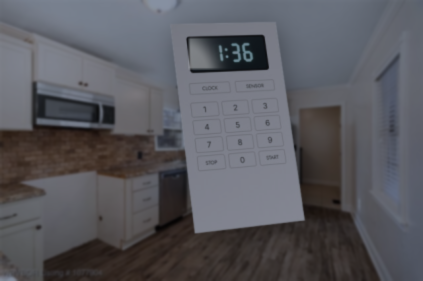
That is 1h36
